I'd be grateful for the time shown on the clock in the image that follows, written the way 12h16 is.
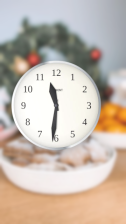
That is 11h31
